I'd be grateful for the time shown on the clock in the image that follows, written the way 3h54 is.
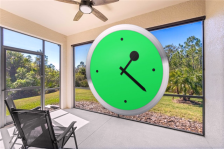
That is 1h22
